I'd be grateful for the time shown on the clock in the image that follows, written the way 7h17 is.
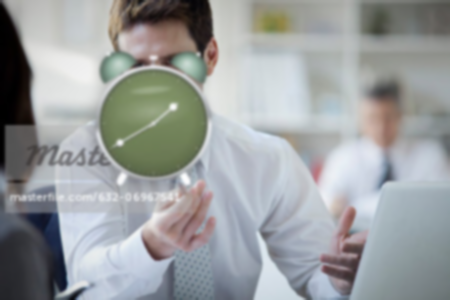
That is 1h40
